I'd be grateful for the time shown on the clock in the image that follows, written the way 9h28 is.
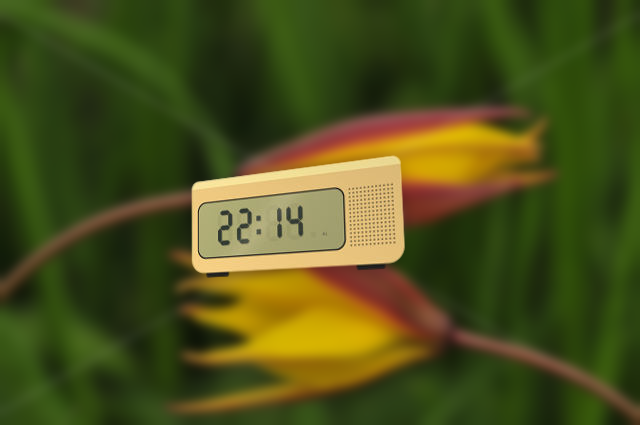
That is 22h14
